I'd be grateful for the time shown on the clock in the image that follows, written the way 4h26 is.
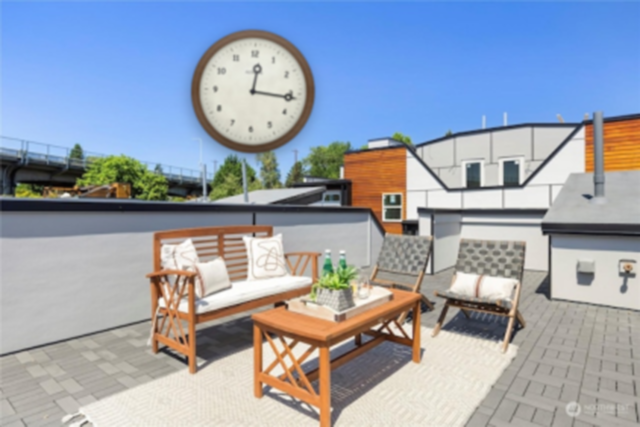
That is 12h16
